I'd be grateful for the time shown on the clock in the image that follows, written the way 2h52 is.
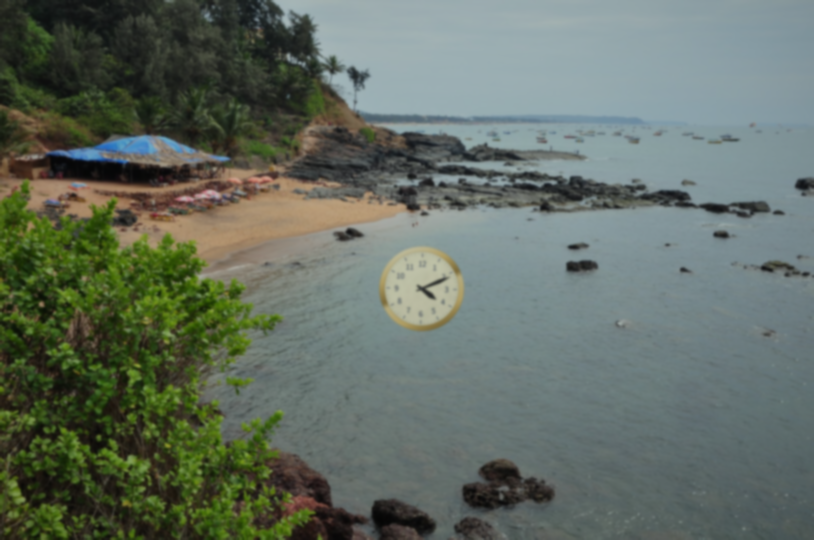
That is 4h11
